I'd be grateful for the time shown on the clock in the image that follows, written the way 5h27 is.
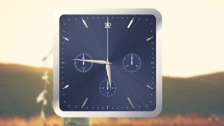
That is 5h46
